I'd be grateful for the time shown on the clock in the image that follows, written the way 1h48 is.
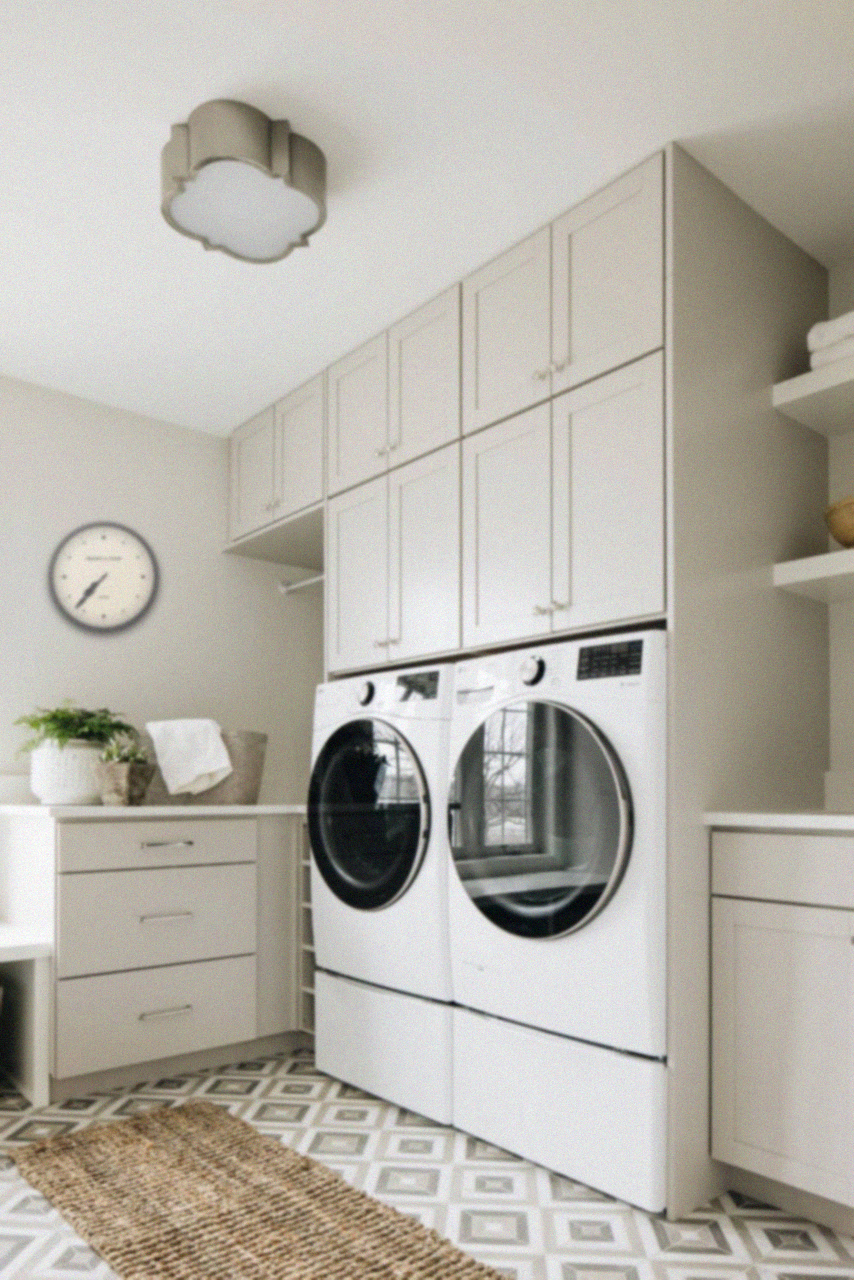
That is 7h37
